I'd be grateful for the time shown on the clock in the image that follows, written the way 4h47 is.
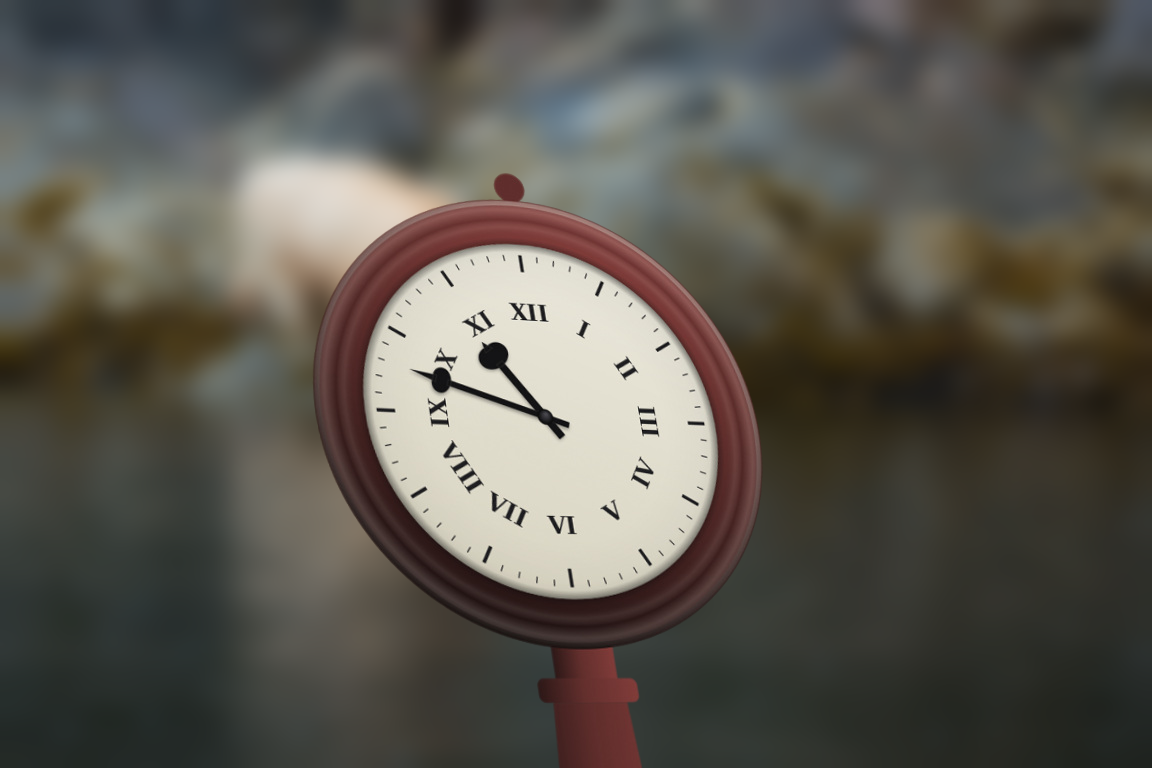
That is 10h48
